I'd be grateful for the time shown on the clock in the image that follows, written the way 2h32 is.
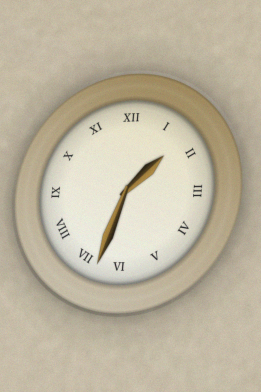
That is 1h33
